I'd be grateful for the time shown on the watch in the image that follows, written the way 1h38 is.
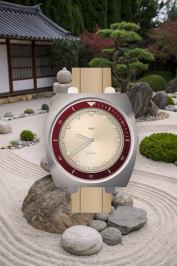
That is 9h39
